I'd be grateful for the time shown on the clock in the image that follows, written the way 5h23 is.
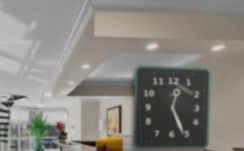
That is 12h26
